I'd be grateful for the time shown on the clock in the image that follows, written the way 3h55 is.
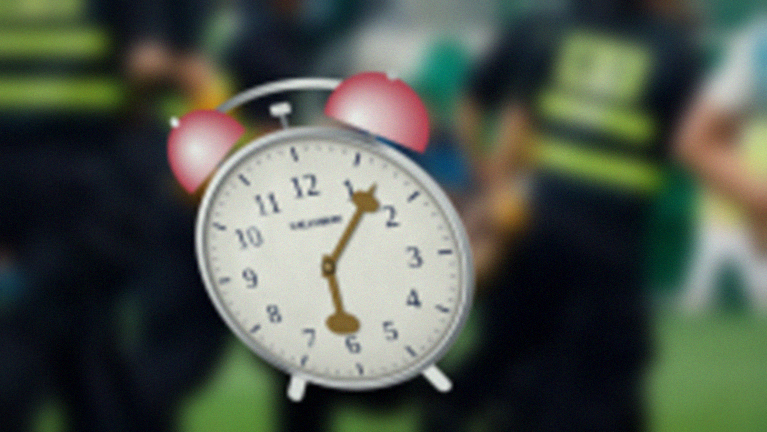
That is 6h07
